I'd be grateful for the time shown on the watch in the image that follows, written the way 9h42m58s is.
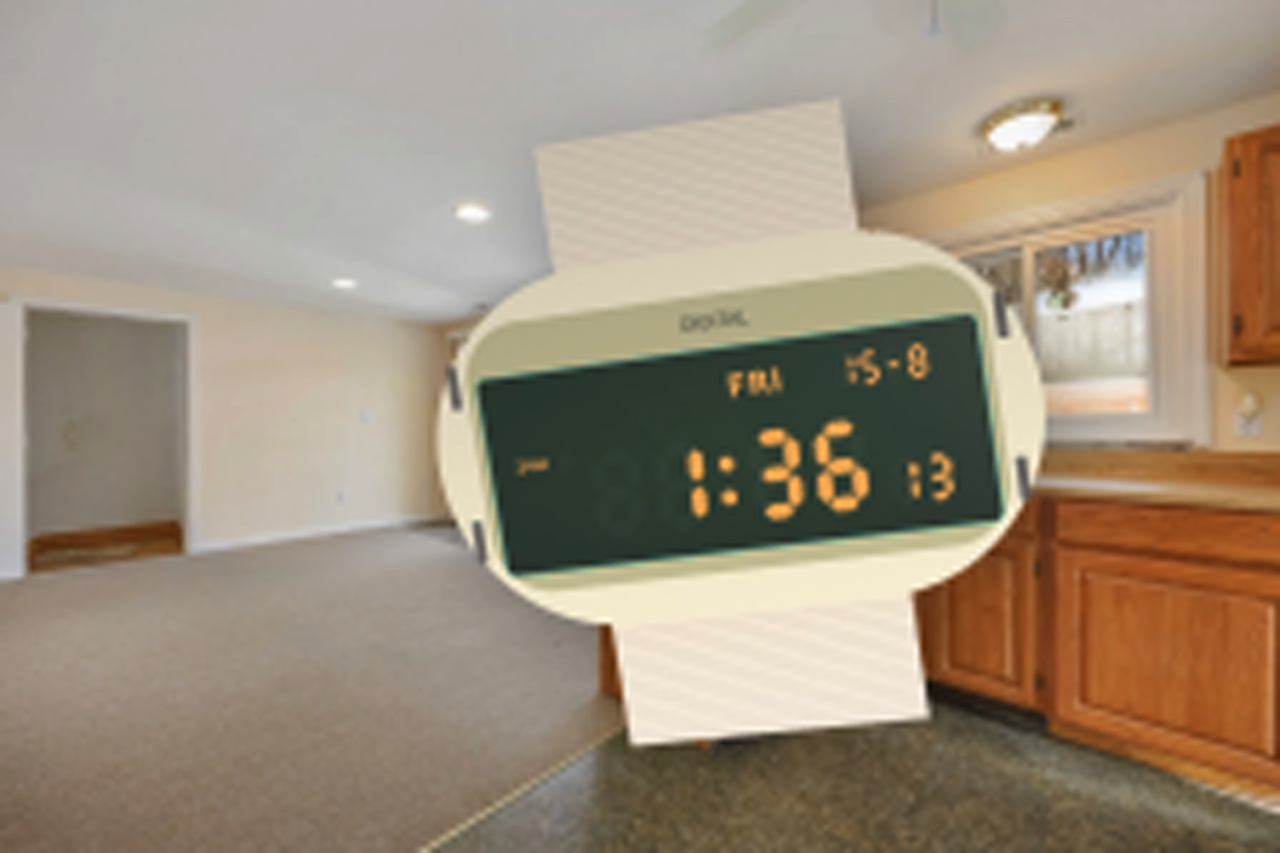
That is 1h36m13s
